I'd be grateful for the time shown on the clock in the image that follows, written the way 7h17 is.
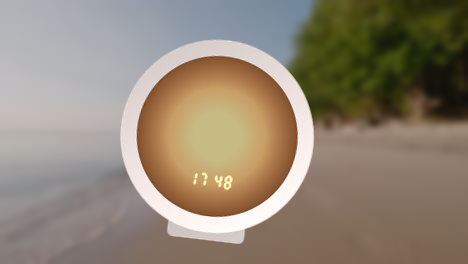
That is 17h48
